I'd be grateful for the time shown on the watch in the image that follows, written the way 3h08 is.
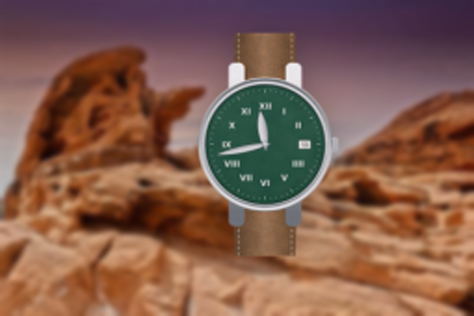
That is 11h43
